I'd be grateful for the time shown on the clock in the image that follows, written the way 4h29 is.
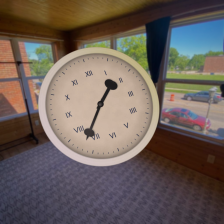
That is 1h37
